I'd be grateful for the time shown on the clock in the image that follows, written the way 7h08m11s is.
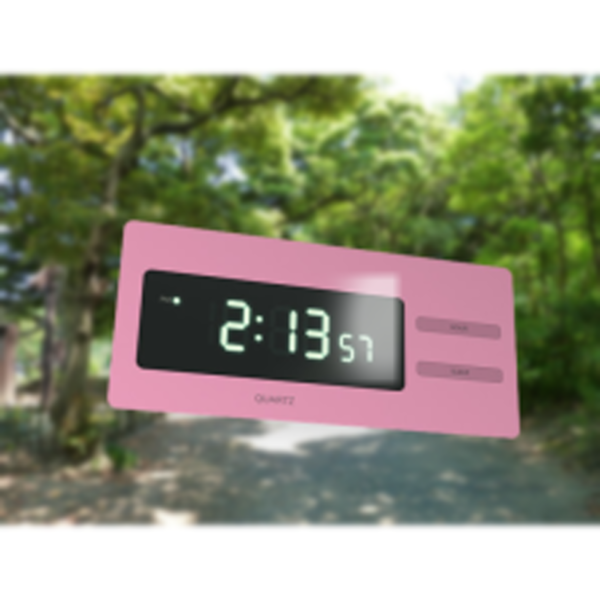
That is 2h13m57s
